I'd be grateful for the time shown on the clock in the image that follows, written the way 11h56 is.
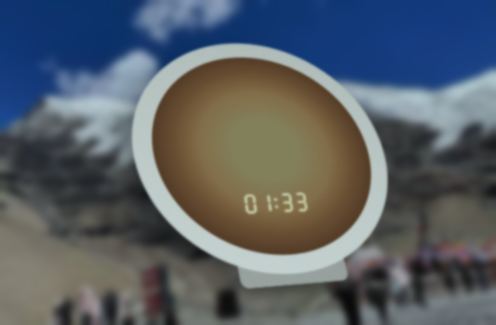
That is 1h33
